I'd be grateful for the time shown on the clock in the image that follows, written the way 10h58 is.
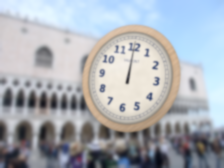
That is 12h00
